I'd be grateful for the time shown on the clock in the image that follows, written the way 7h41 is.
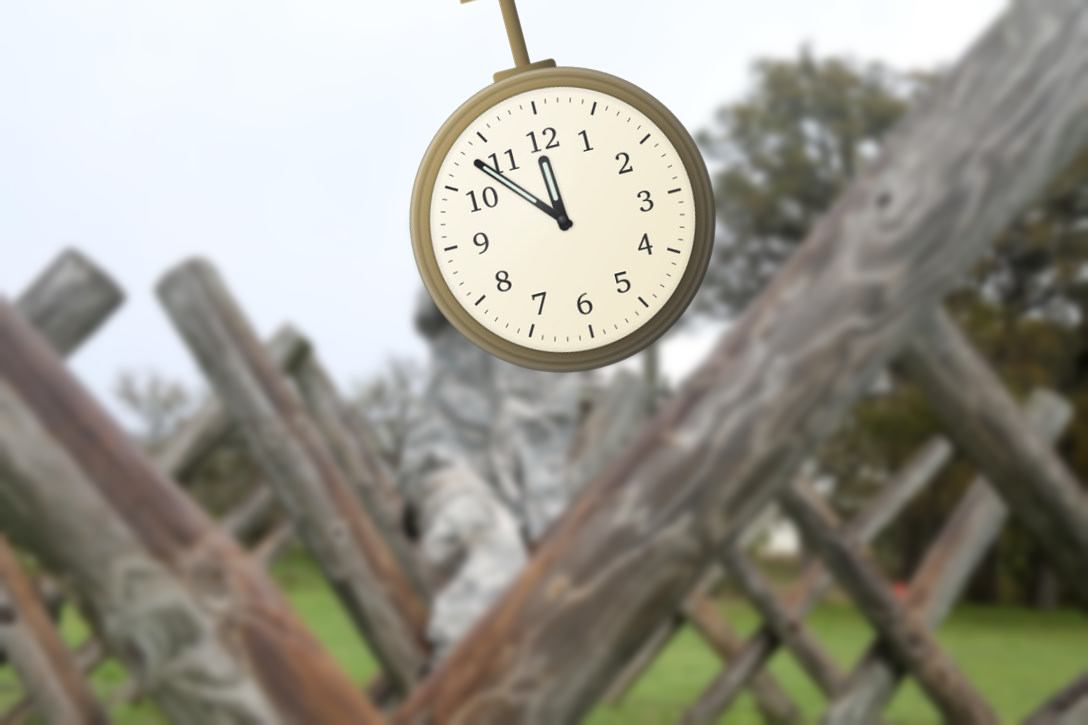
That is 11h53
